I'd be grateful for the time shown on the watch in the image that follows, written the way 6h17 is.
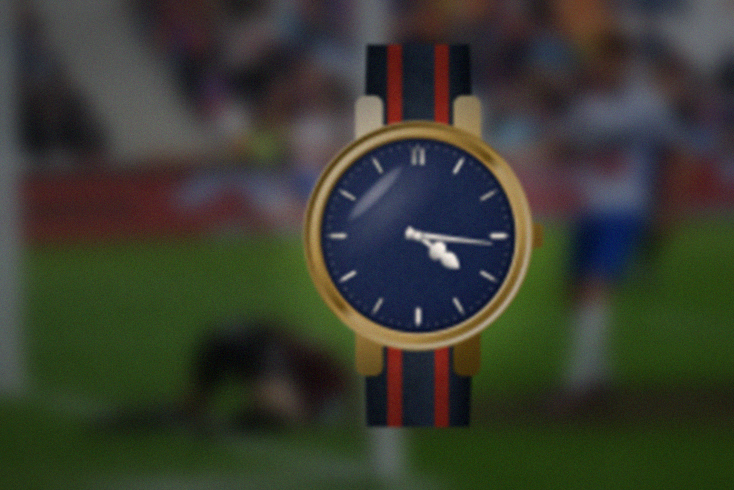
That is 4h16
